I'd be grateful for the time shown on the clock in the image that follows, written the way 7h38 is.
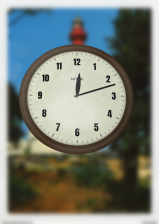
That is 12h12
